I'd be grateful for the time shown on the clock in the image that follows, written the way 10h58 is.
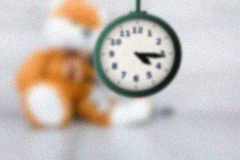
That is 4h16
